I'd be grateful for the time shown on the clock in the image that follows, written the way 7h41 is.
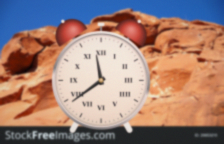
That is 11h39
